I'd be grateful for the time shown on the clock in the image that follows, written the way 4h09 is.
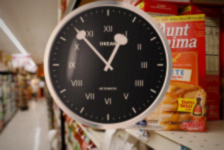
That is 12h53
